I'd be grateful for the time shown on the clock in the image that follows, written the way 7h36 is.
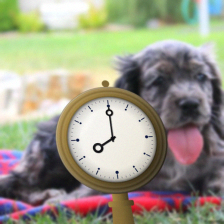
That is 8h00
